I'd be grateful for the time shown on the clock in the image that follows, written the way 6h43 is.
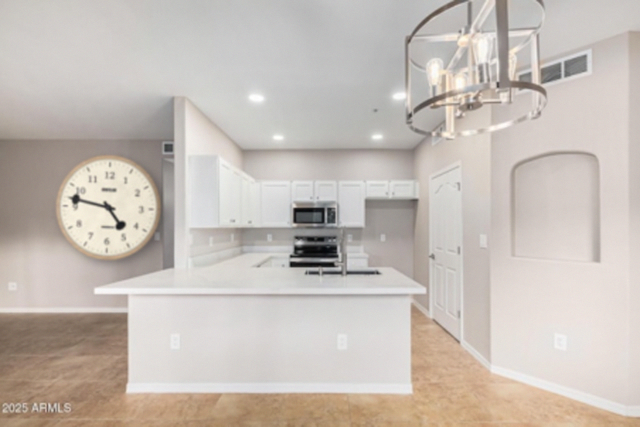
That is 4h47
